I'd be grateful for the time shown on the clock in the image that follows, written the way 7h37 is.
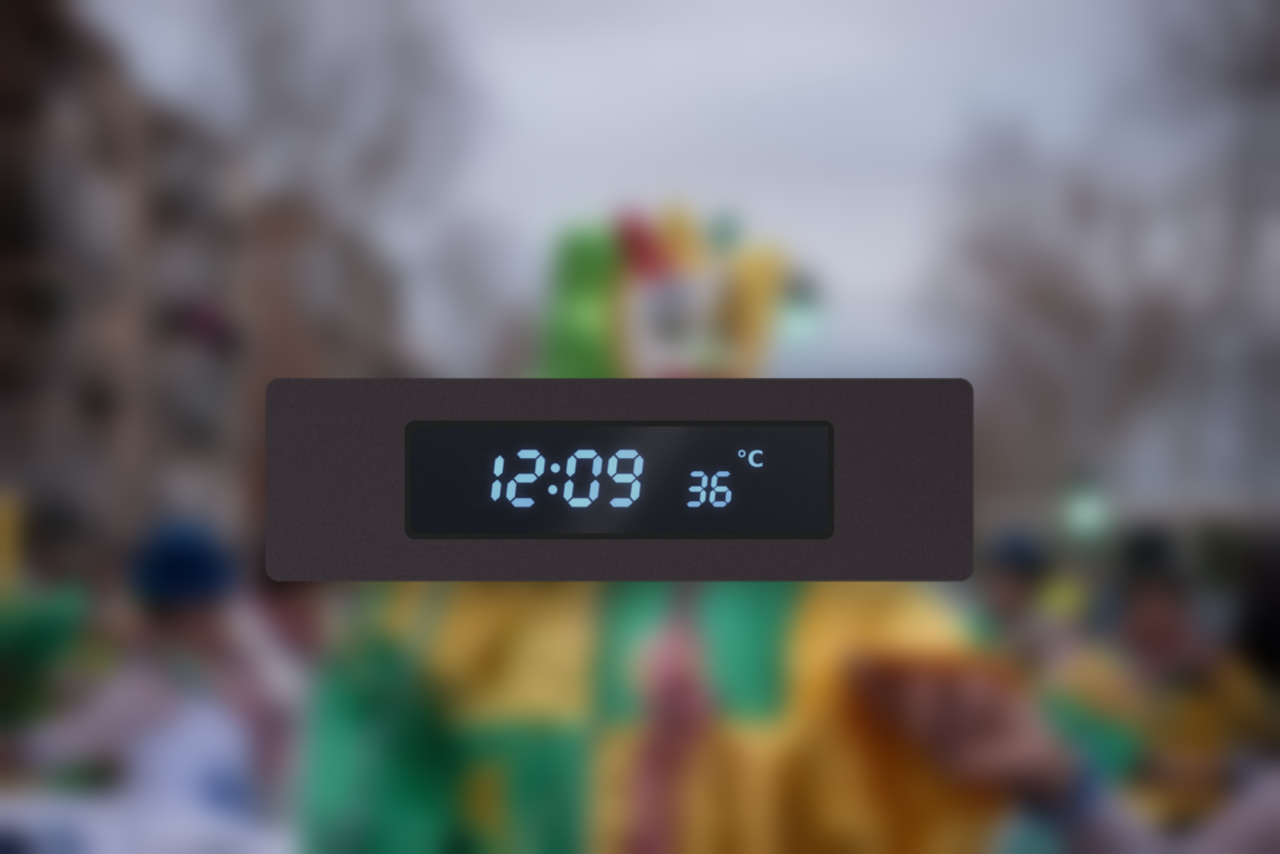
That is 12h09
